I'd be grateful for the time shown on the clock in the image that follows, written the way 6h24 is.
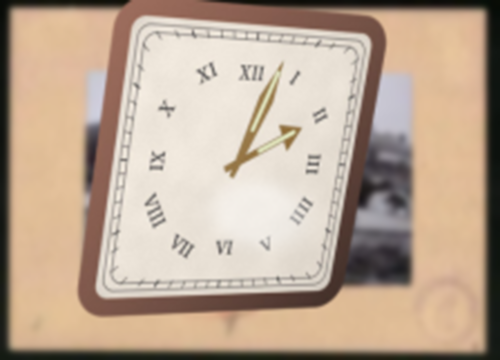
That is 2h03
